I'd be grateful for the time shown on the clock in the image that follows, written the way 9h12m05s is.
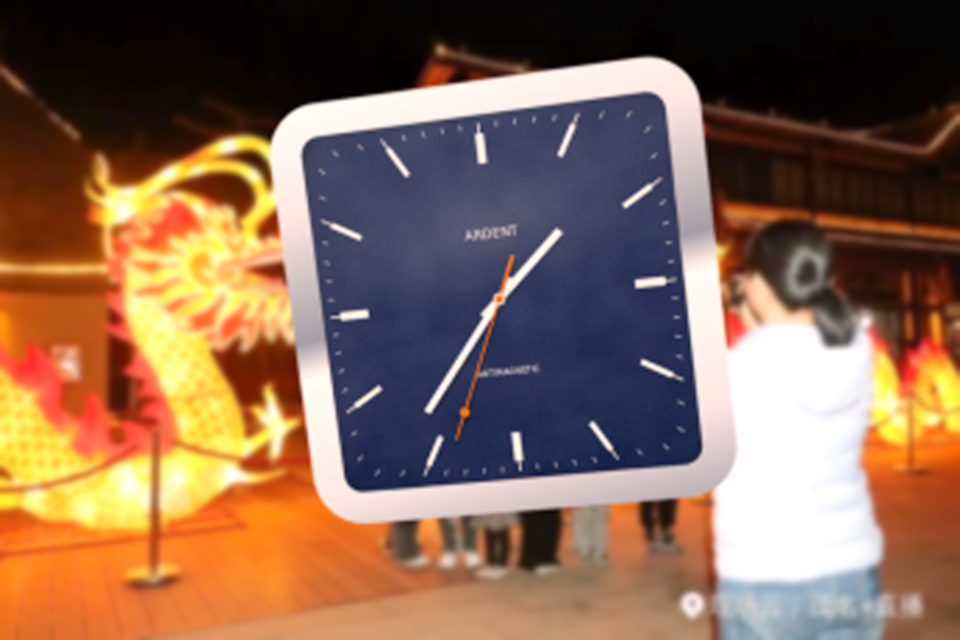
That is 1h36m34s
